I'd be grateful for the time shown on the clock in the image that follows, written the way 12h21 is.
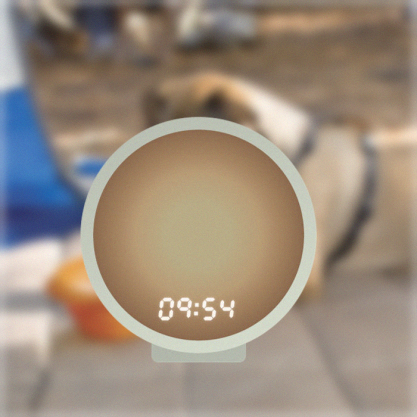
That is 9h54
